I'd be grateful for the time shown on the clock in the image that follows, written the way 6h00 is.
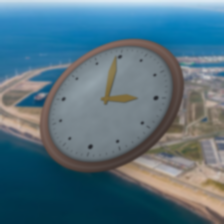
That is 2h59
